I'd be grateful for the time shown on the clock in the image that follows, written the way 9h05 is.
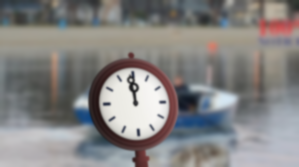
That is 11h59
